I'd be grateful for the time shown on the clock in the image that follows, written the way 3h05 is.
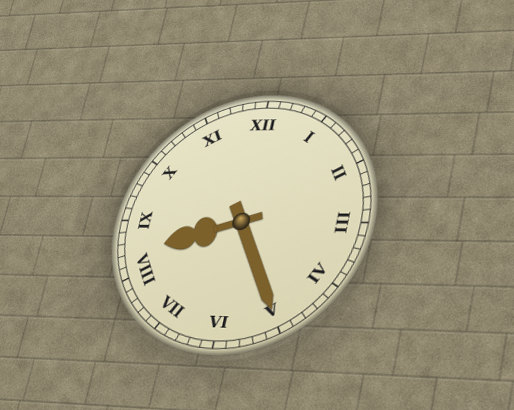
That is 8h25
